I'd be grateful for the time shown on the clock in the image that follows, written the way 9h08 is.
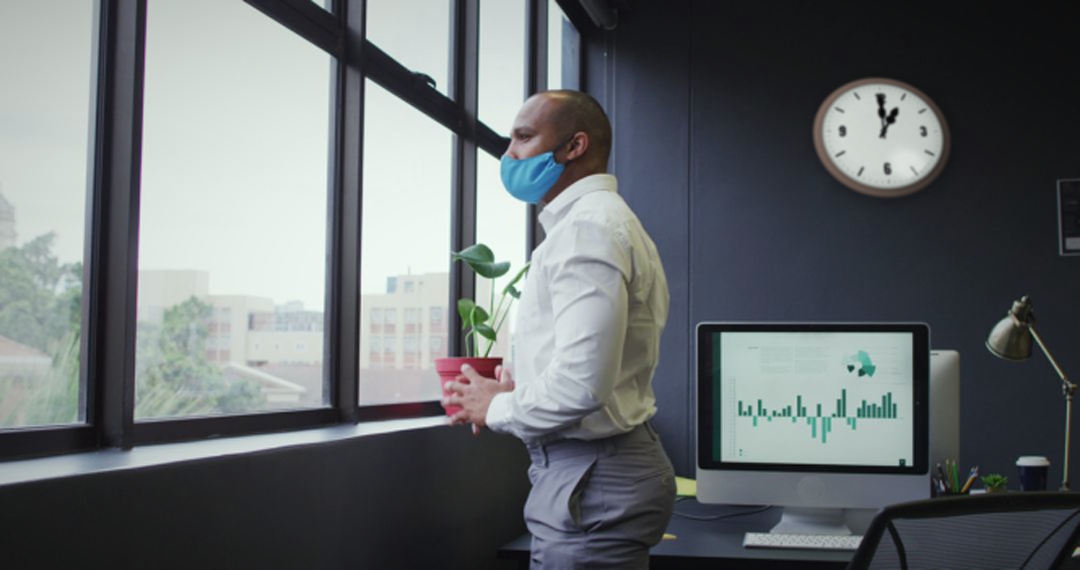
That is 1h00
